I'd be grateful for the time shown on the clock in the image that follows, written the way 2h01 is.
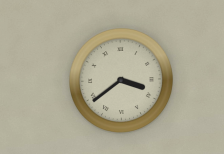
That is 3h39
